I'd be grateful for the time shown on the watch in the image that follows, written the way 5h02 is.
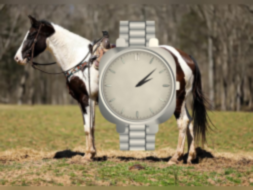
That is 2h08
